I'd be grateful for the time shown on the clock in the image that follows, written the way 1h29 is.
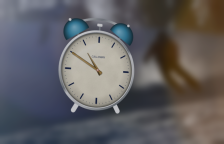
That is 10h50
